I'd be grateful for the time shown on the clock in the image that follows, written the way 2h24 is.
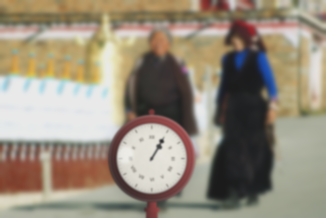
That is 1h05
